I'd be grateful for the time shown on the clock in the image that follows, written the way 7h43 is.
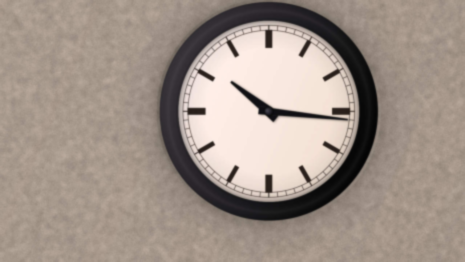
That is 10h16
